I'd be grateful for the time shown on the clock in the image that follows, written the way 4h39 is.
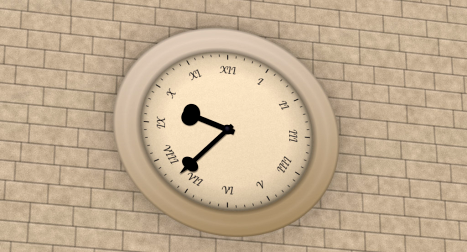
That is 9h37
